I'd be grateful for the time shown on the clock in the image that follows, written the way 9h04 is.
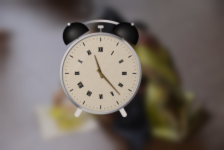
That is 11h23
